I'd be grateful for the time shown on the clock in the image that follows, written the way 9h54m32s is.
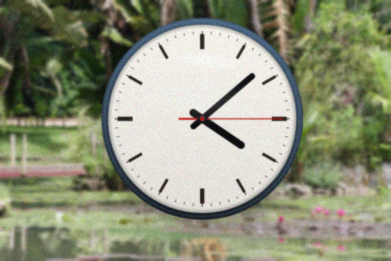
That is 4h08m15s
